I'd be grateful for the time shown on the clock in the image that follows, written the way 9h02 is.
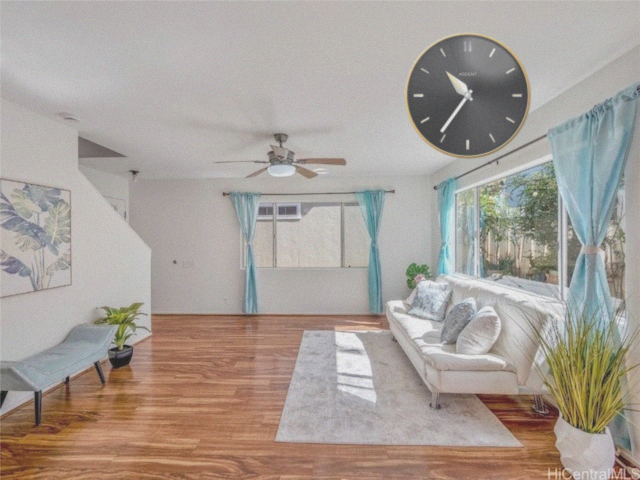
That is 10h36
